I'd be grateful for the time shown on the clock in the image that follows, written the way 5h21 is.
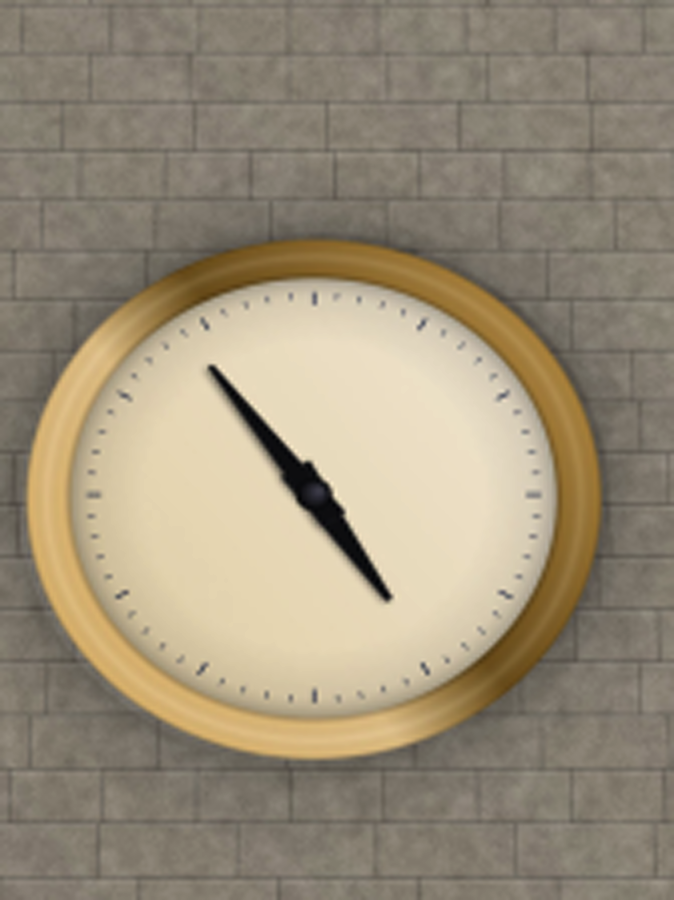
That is 4h54
